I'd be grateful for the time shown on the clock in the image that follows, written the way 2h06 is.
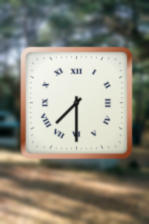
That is 7h30
